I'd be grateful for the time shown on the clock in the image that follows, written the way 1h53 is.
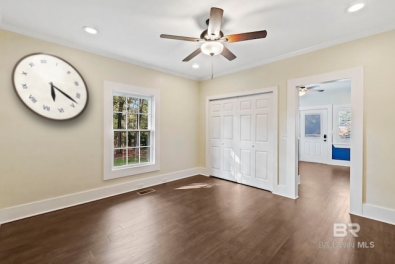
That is 6h23
